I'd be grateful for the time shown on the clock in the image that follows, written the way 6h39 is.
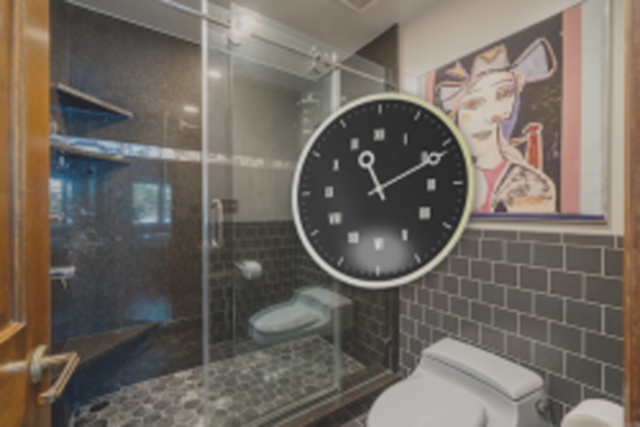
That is 11h11
